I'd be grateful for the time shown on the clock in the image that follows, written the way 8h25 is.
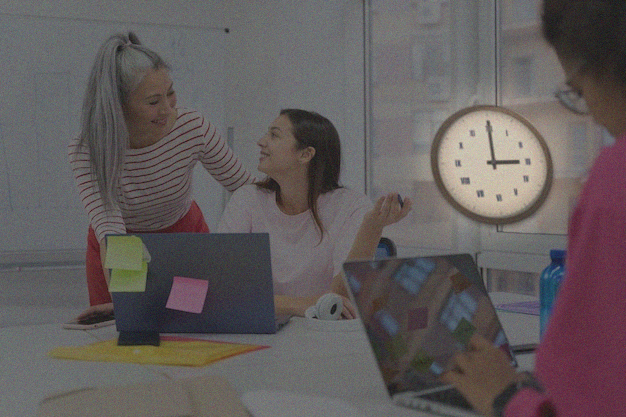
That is 3h00
